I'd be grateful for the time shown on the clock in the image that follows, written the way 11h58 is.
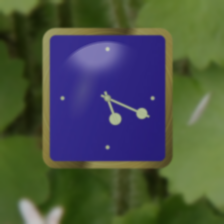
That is 5h19
